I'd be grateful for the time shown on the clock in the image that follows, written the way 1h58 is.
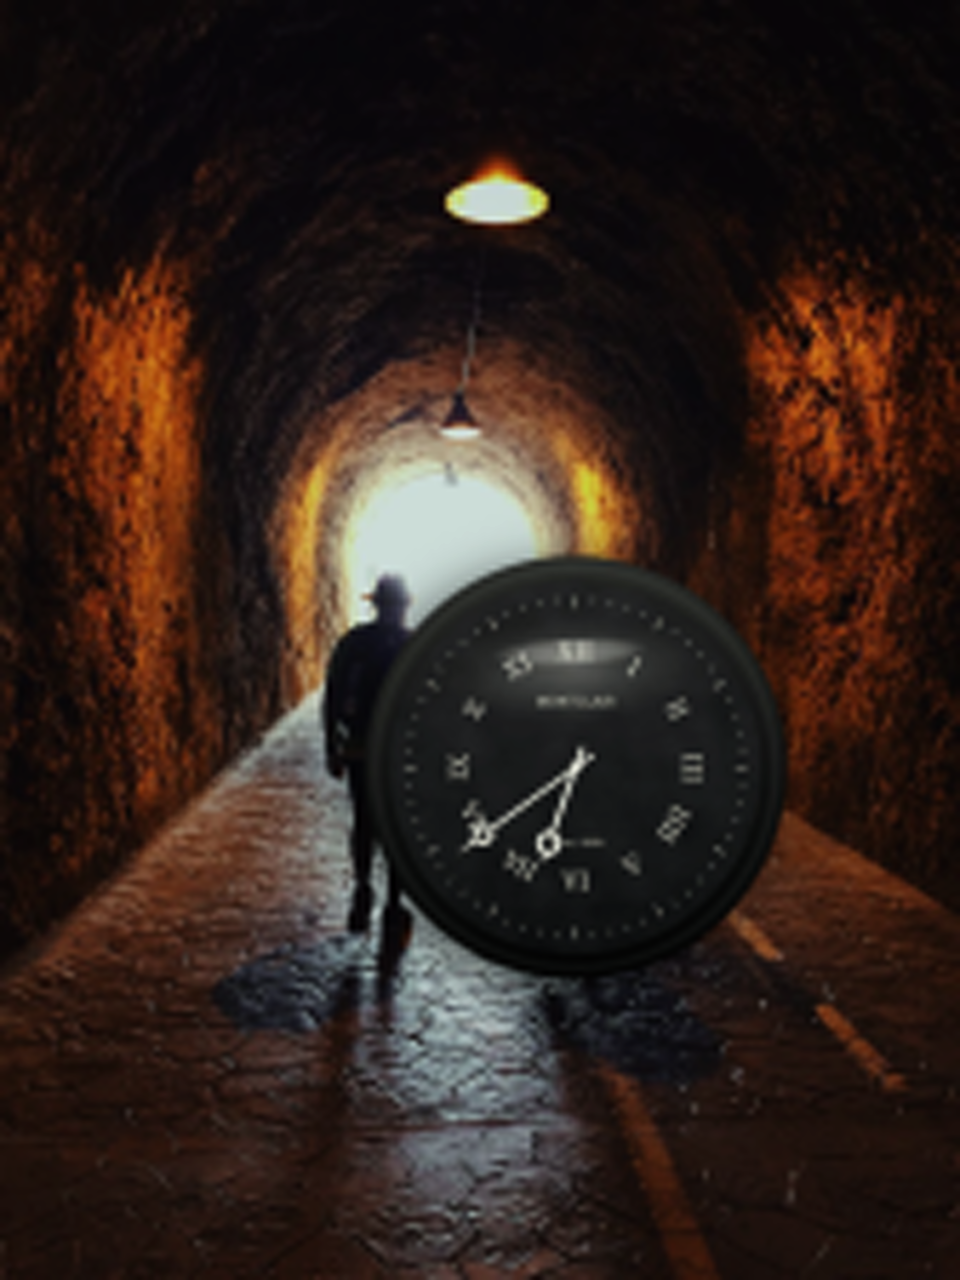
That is 6h39
